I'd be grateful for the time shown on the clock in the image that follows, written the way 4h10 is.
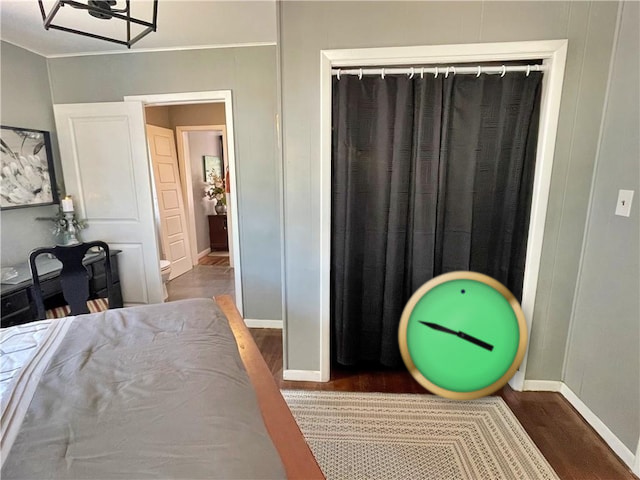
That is 3h48
